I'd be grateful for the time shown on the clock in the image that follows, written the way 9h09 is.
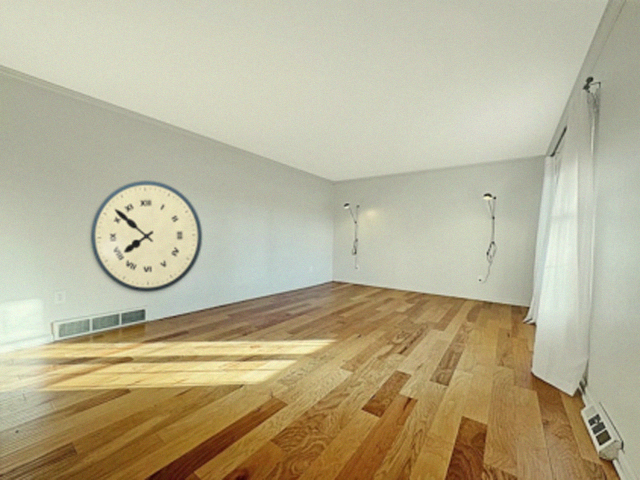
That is 7h52
